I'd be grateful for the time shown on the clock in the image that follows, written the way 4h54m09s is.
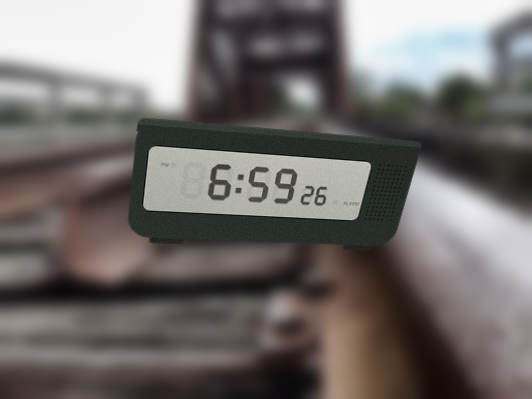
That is 6h59m26s
